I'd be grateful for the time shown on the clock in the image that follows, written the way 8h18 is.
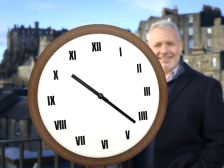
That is 10h22
